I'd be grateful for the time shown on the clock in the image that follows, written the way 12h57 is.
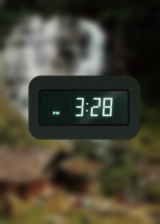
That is 3h28
